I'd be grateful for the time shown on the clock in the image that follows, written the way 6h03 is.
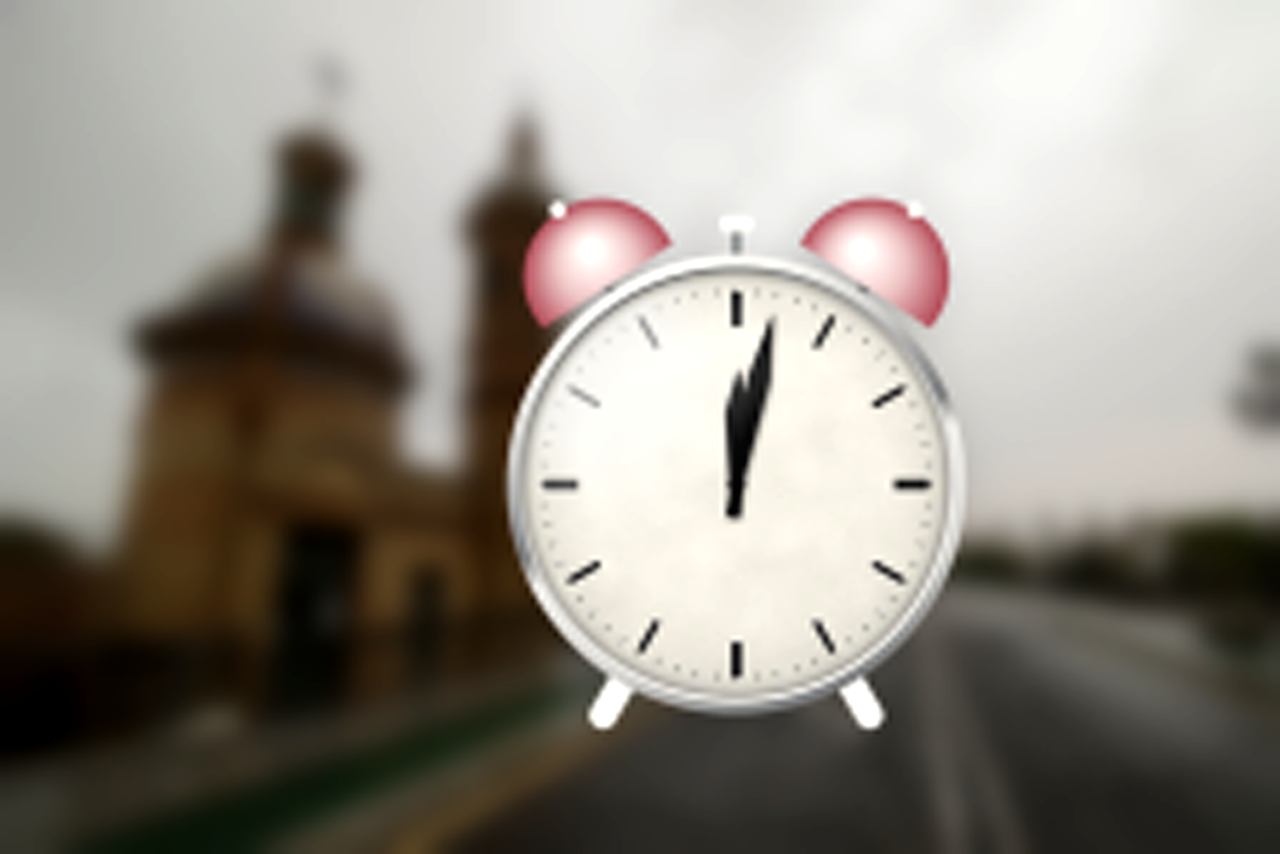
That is 12h02
